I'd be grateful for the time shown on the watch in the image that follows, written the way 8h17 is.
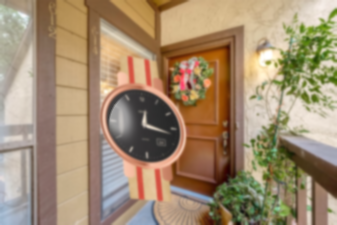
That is 12h17
